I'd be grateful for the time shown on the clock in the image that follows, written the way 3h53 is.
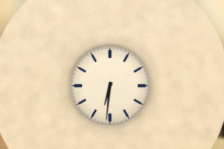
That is 6h31
